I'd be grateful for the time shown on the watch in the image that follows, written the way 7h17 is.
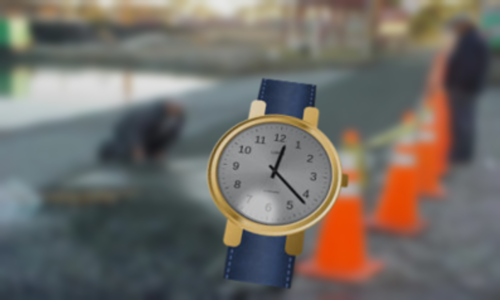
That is 12h22
